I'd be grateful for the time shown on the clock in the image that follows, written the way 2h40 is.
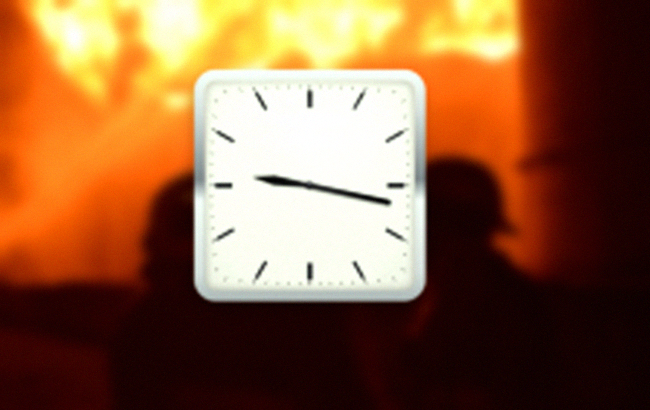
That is 9h17
